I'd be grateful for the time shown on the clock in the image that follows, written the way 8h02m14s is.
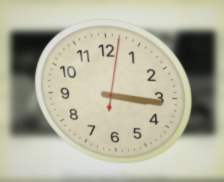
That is 3h16m02s
